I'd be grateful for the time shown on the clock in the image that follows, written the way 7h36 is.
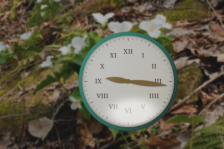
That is 9h16
